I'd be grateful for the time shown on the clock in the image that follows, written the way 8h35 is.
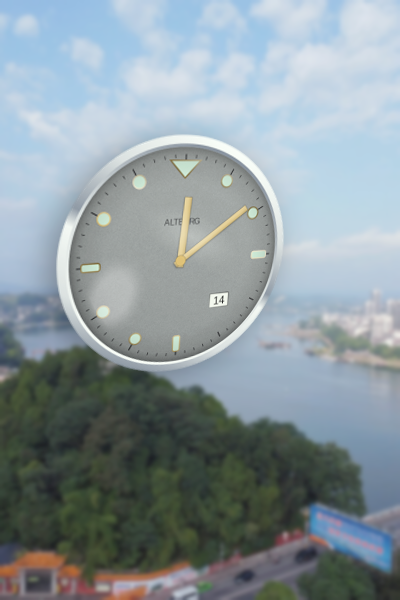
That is 12h09
